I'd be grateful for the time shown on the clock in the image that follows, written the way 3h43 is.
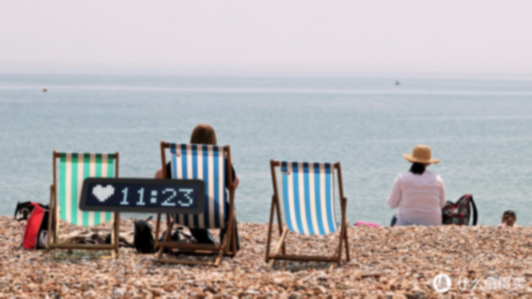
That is 11h23
